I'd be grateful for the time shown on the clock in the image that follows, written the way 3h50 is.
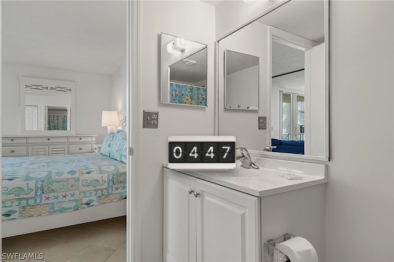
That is 4h47
